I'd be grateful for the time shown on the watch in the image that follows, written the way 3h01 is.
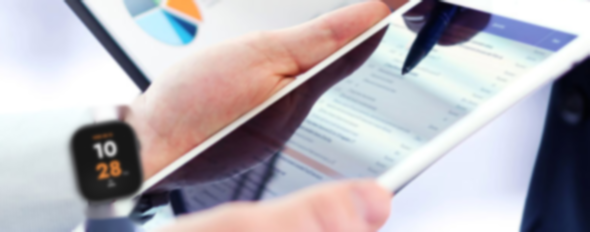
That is 10h28
